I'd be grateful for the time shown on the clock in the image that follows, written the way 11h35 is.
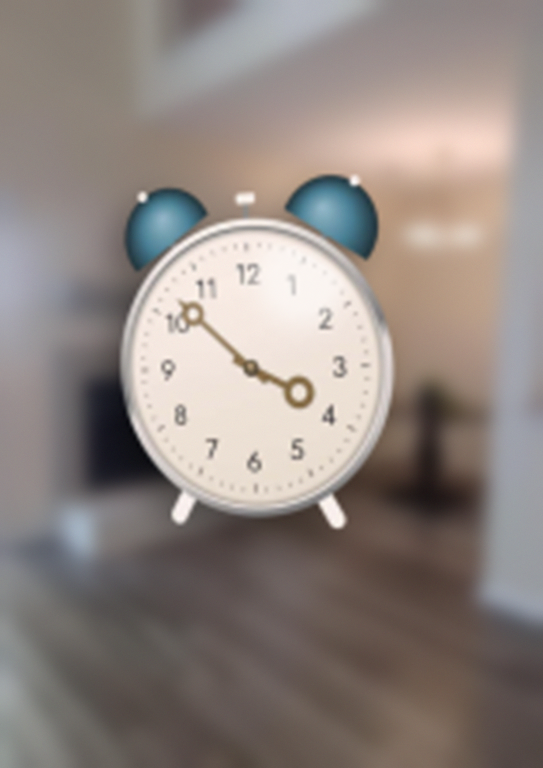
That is 3h52
